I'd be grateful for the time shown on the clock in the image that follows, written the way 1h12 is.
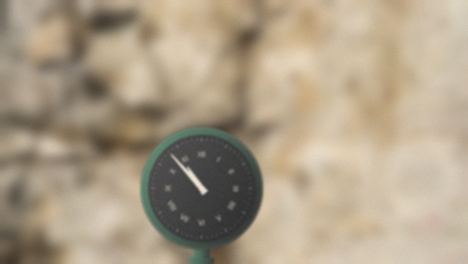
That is 10h53
